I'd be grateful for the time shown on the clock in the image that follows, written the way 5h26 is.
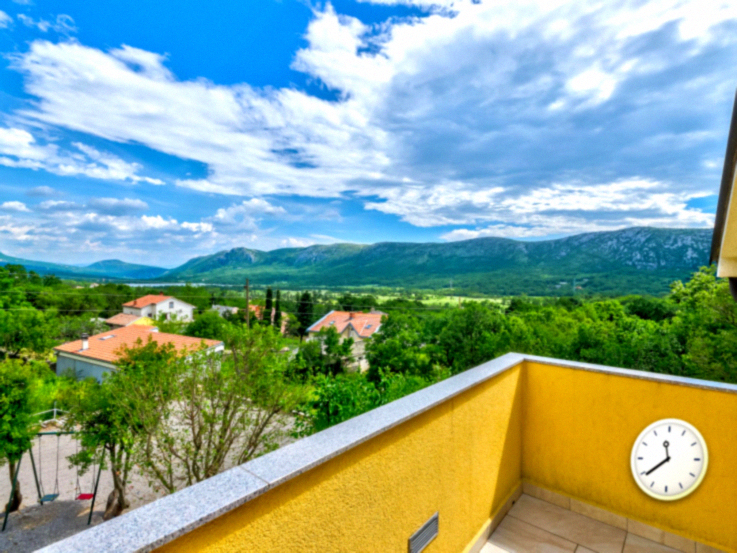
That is 11h39
